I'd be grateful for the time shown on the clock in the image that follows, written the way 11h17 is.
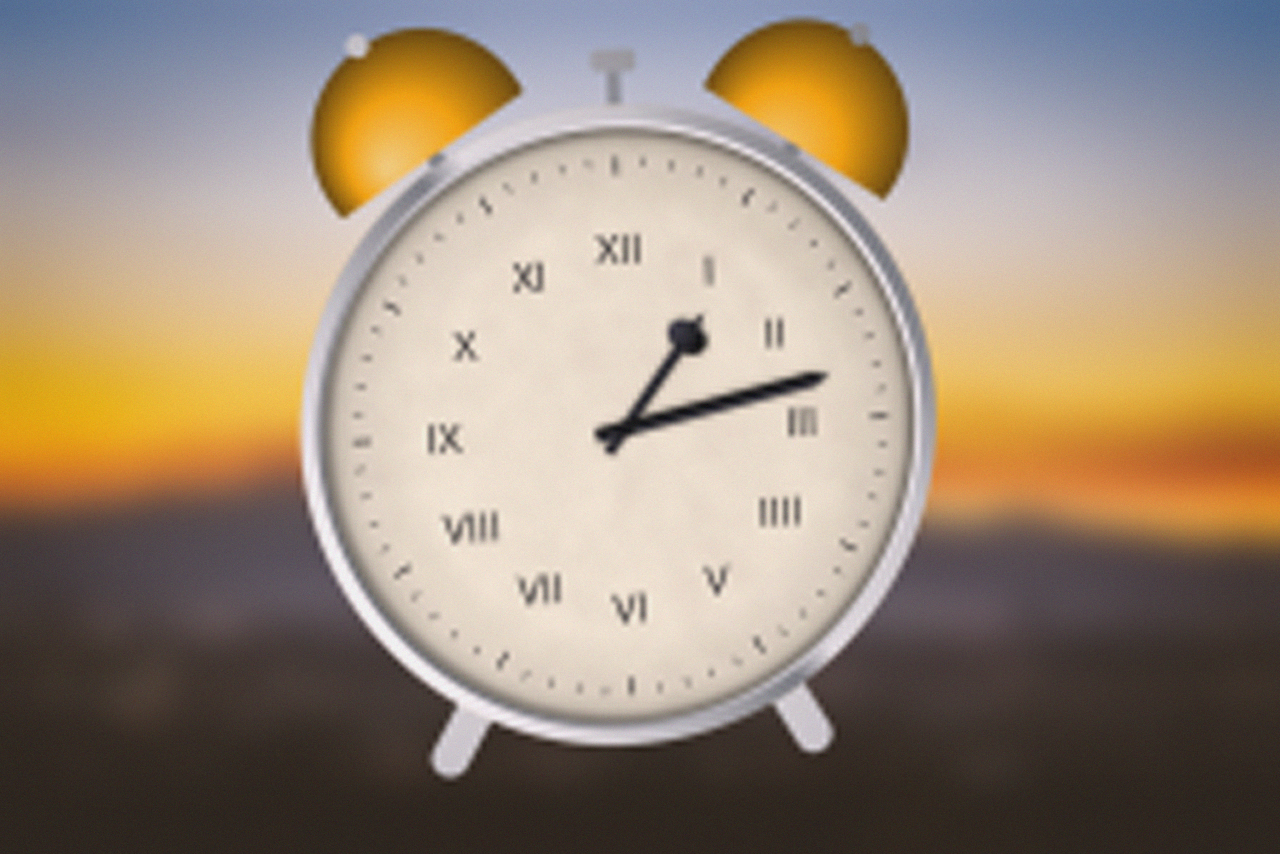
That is 1h13
